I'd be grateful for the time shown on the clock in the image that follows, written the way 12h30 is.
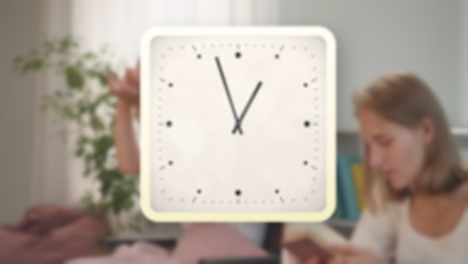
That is 12h57
